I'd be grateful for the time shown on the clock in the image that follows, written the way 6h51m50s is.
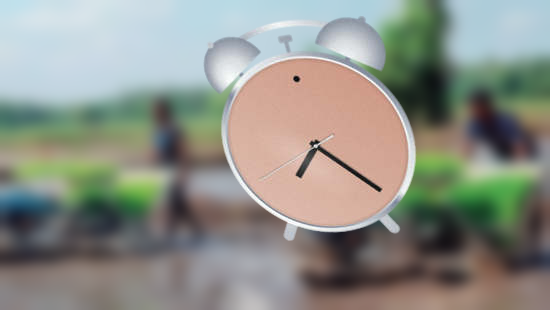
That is 7h22m41s
